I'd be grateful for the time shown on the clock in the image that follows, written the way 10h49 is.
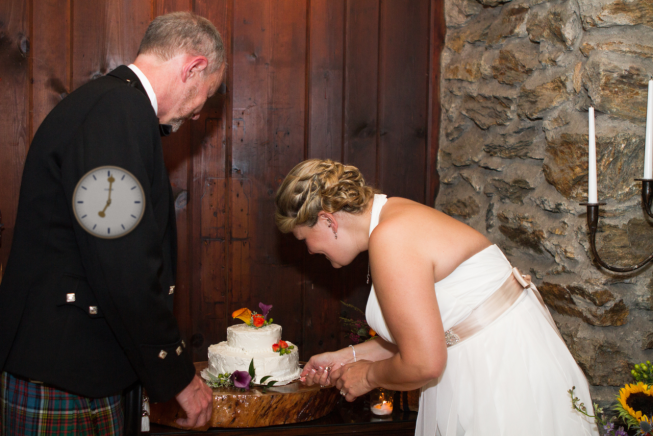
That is 7h01
